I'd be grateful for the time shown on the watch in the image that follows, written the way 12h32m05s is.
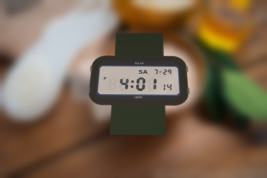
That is 4h01m14s
